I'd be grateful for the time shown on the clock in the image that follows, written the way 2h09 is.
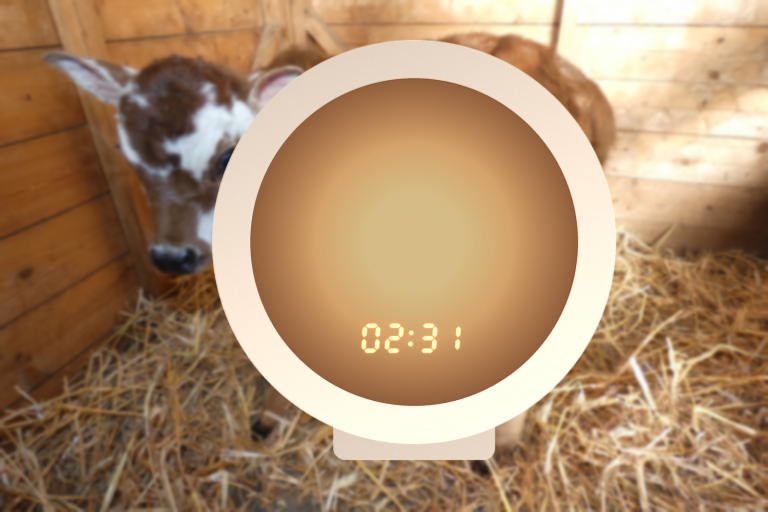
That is 2h31
